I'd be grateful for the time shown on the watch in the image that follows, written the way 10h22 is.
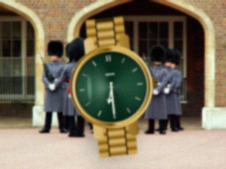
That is 6h30
